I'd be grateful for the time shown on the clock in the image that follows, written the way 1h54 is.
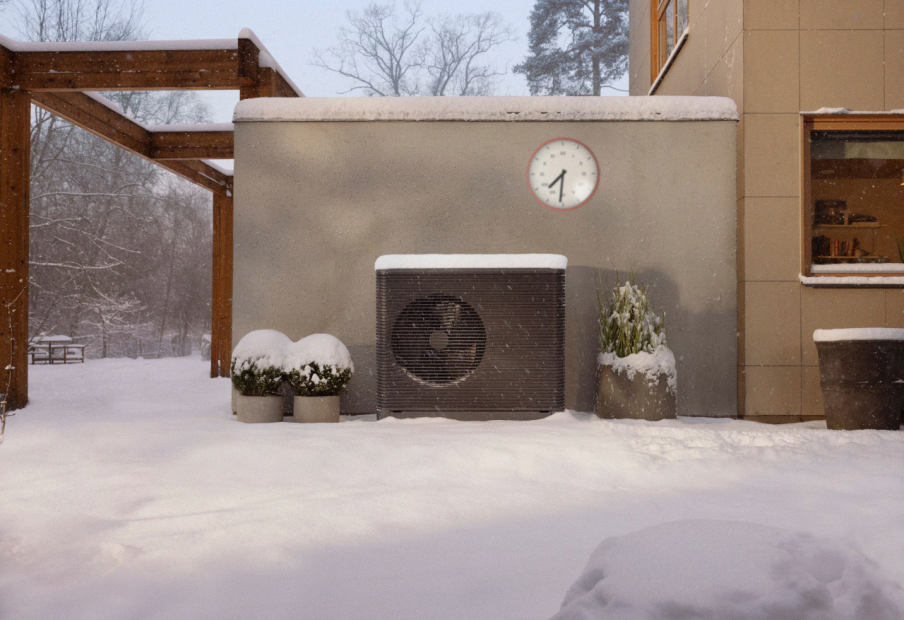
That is 7h31
